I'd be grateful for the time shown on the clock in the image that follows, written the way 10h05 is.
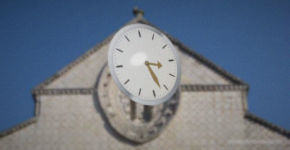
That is 3h27
